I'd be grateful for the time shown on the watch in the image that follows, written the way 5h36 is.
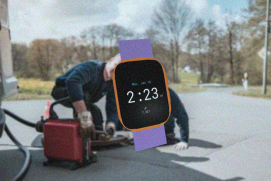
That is 2h23
